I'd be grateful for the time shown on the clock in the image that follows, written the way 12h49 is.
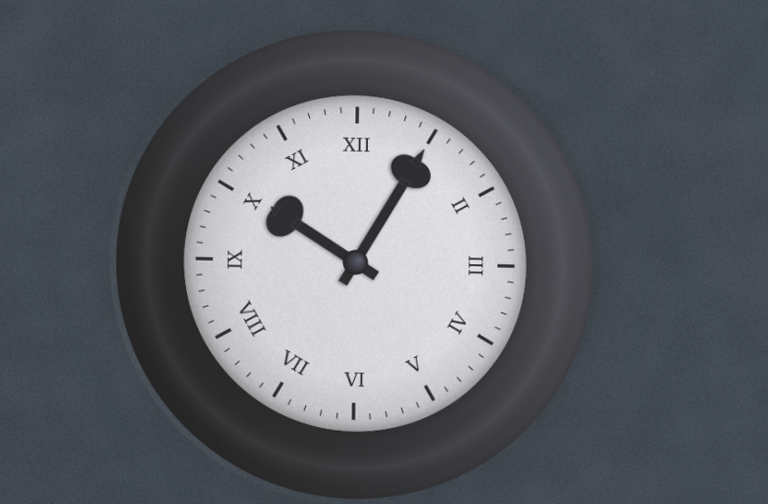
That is 10h05
